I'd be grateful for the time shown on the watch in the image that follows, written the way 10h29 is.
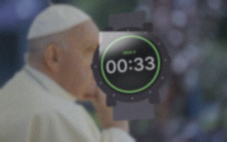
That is 0h33
